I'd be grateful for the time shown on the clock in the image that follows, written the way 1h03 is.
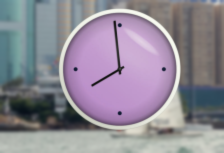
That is 7h59
